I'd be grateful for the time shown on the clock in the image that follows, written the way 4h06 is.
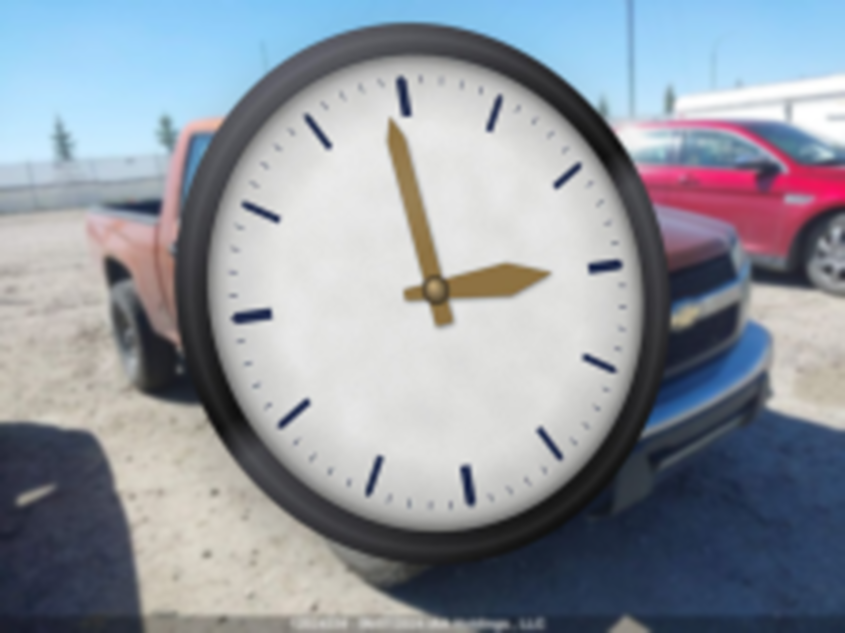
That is 2h59
